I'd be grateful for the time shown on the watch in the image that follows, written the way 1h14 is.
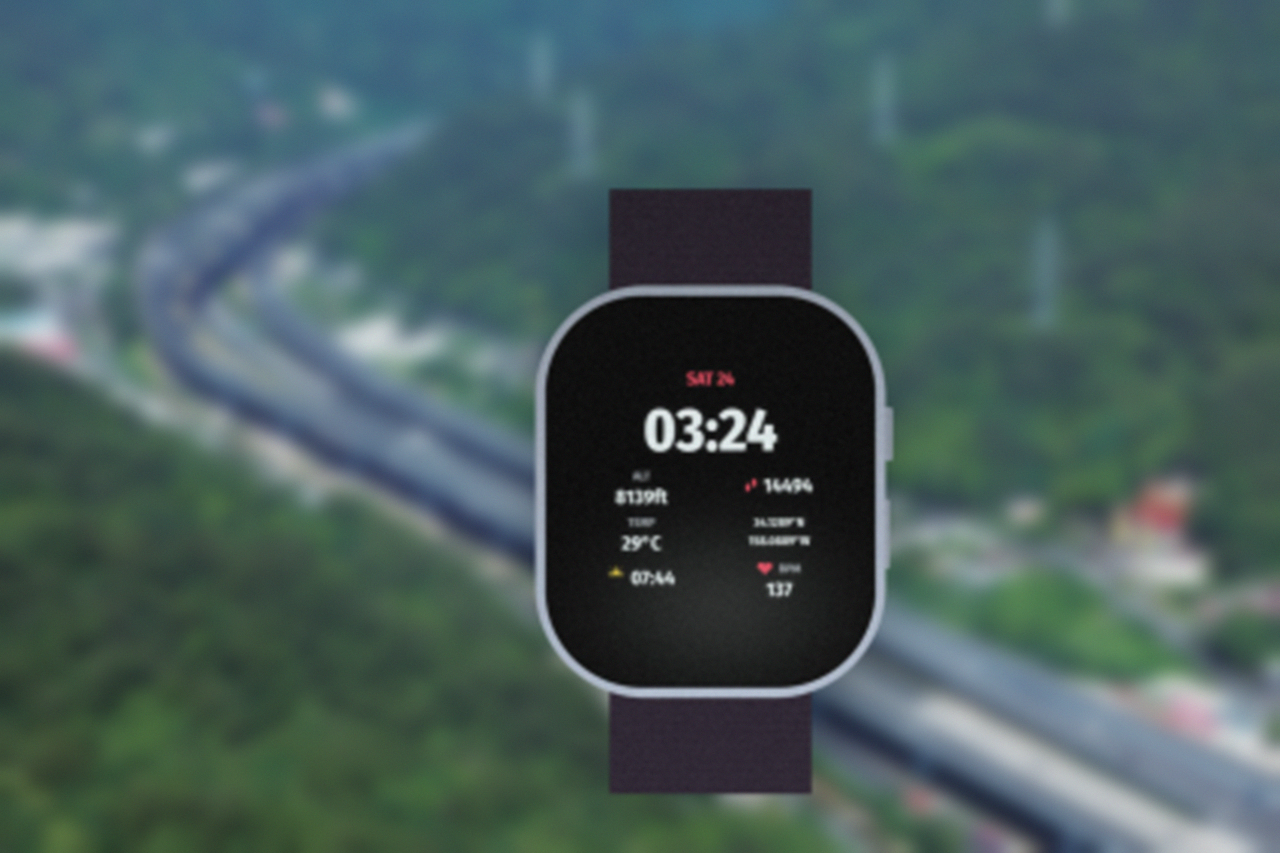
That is 3h24
